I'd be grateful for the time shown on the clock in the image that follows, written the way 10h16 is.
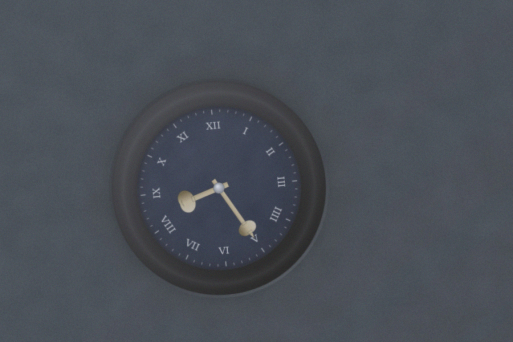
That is 8h25
